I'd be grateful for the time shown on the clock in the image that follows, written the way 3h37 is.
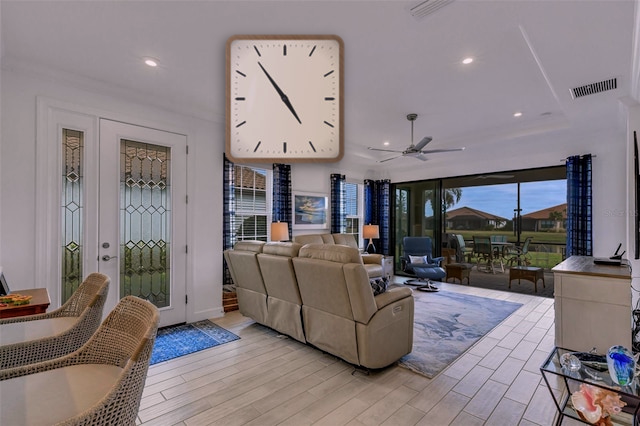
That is 4h54
